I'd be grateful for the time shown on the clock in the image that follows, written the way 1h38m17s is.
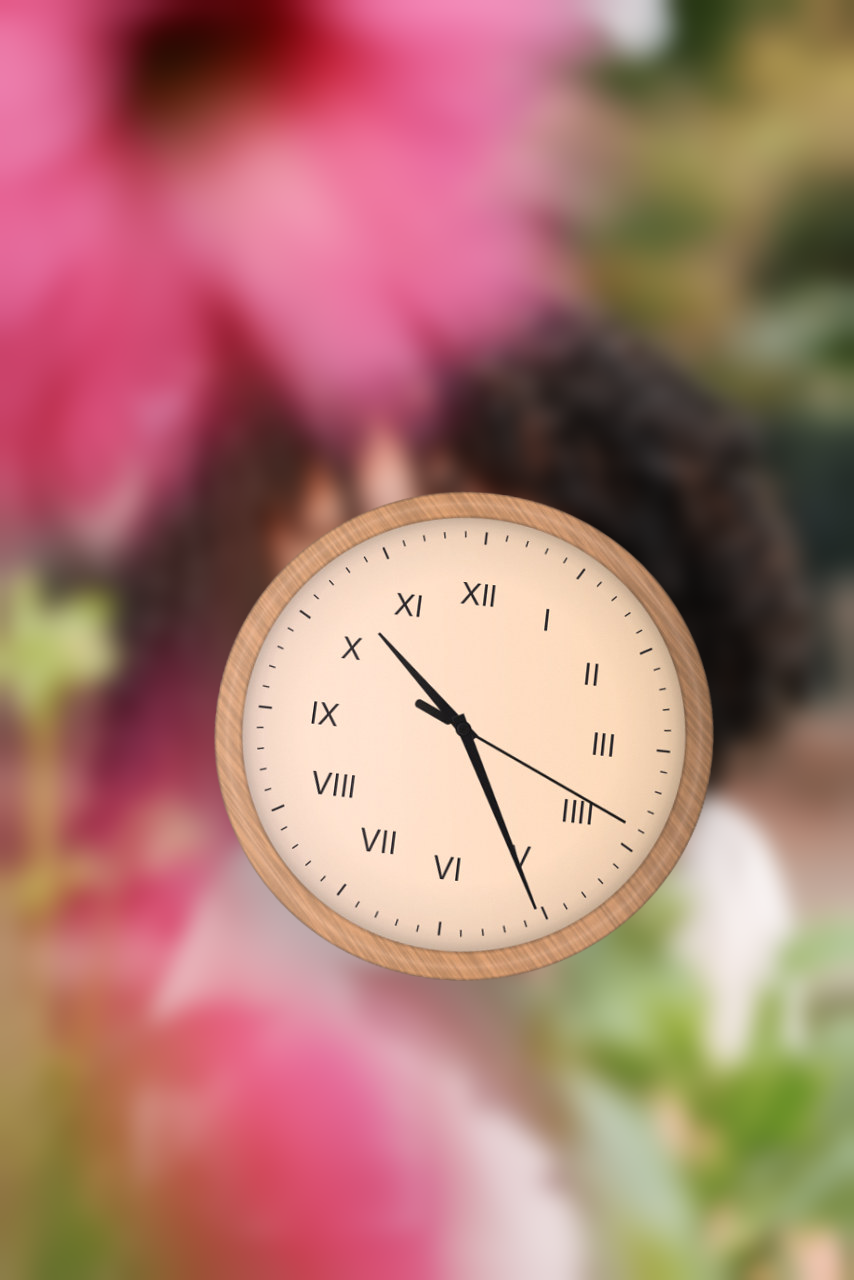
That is 10h25m19s
